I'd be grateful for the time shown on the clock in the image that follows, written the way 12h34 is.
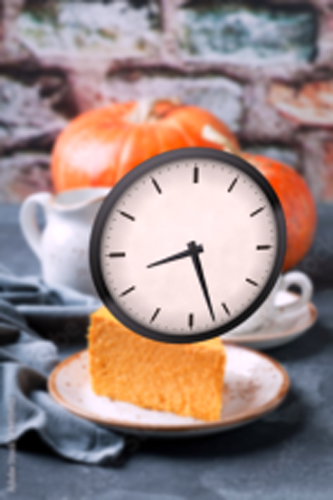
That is 8h27
